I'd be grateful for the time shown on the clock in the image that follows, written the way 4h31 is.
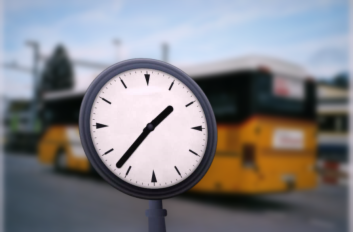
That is 1h37
